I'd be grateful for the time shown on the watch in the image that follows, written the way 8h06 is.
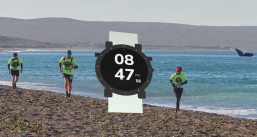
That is 8h47
